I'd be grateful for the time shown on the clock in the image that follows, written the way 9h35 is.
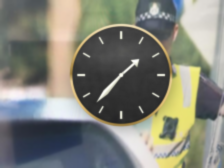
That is 1h37
